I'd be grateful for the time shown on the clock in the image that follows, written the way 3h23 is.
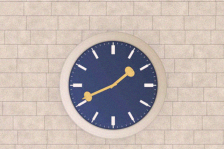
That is 1h41
